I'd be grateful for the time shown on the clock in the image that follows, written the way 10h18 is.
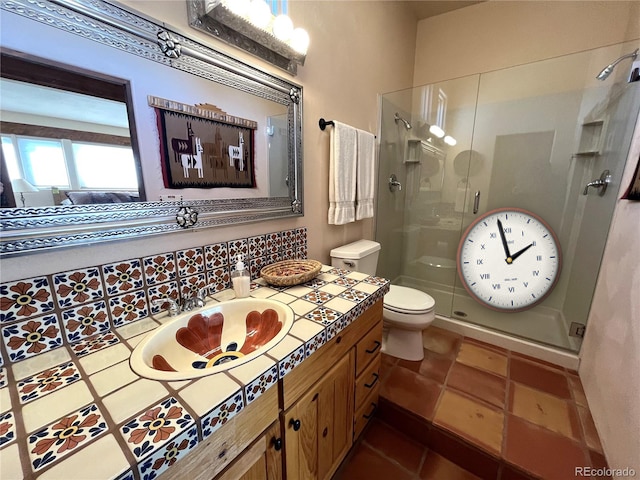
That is 1h58
